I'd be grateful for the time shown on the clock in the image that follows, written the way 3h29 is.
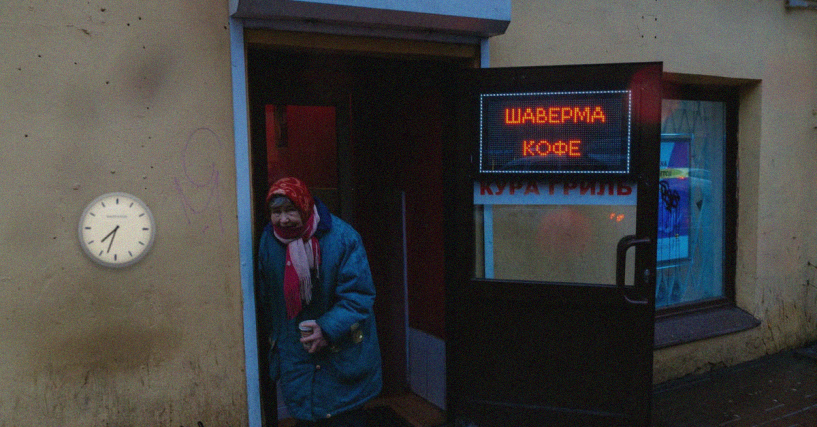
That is 7h33
